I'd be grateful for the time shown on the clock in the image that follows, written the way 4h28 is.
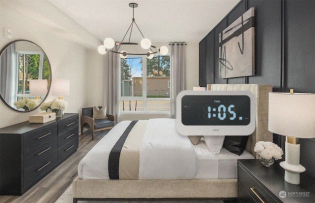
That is 1h05
